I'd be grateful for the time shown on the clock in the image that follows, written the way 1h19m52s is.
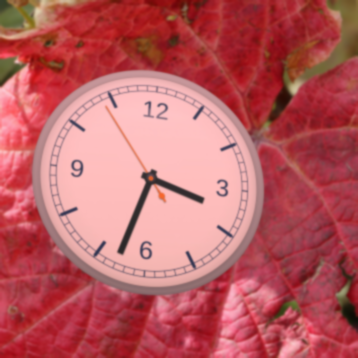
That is 3h32m54s
